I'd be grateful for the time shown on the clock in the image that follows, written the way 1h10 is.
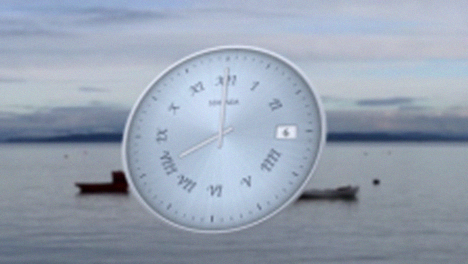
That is 8h00
